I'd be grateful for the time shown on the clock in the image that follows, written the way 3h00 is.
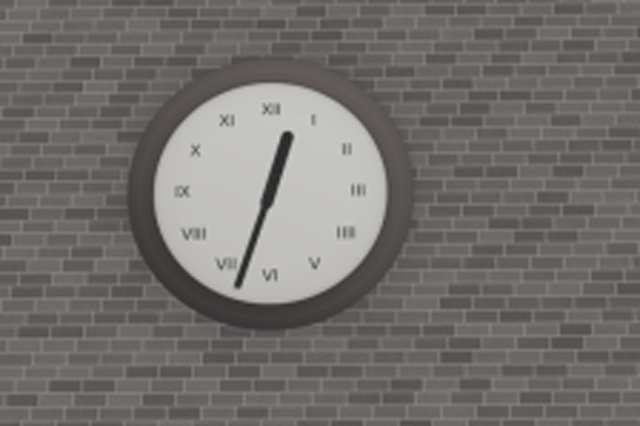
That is 12h33
